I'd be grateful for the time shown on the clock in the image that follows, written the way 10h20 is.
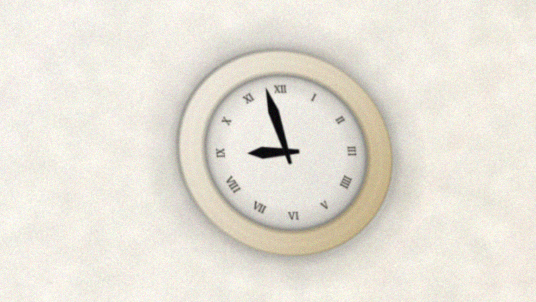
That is 8h58
